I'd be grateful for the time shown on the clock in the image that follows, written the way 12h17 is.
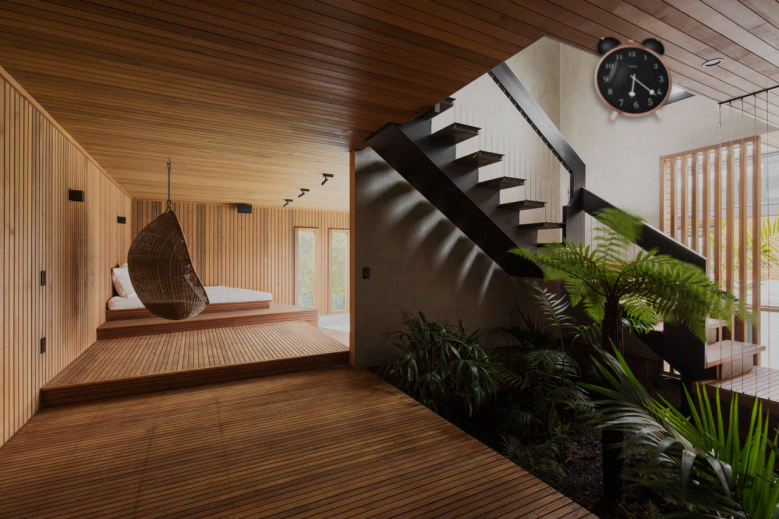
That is 6h22
